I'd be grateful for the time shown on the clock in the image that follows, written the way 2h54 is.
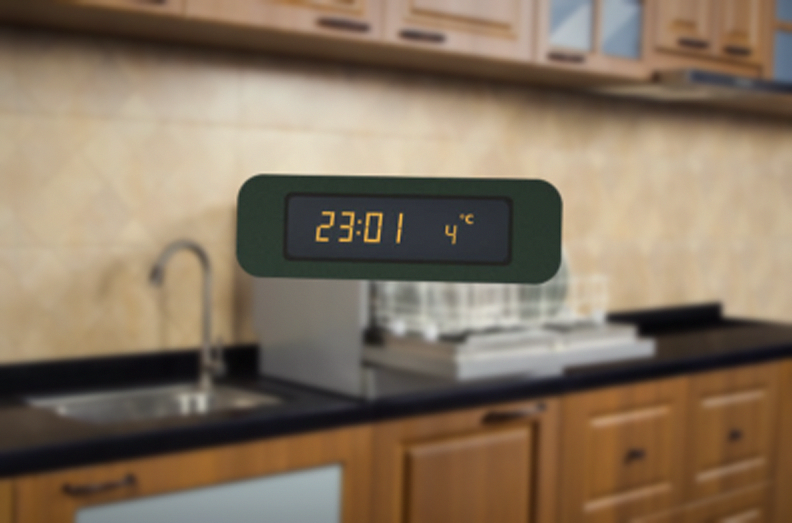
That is 23h01
